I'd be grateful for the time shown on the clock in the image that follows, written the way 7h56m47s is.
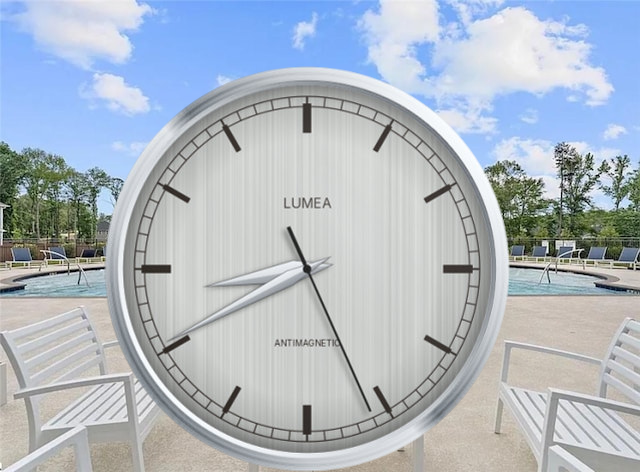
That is 8h40m26s
